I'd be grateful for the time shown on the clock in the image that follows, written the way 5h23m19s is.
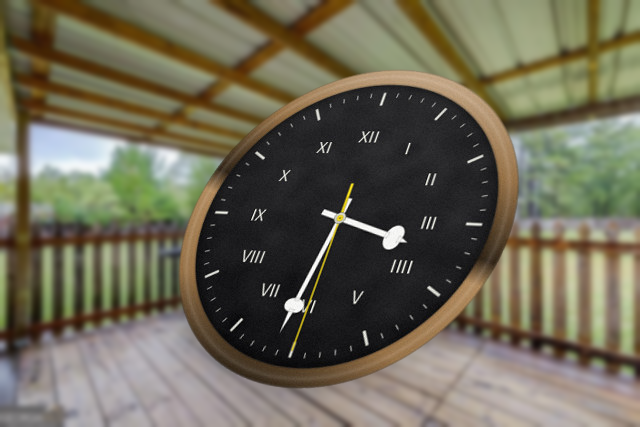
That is 3h31m30s
